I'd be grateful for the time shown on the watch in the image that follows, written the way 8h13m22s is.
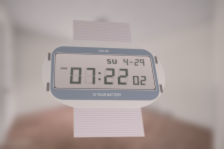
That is 7h22m02s
